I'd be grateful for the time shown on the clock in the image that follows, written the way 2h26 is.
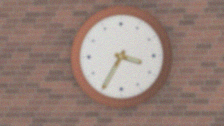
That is 3h35
